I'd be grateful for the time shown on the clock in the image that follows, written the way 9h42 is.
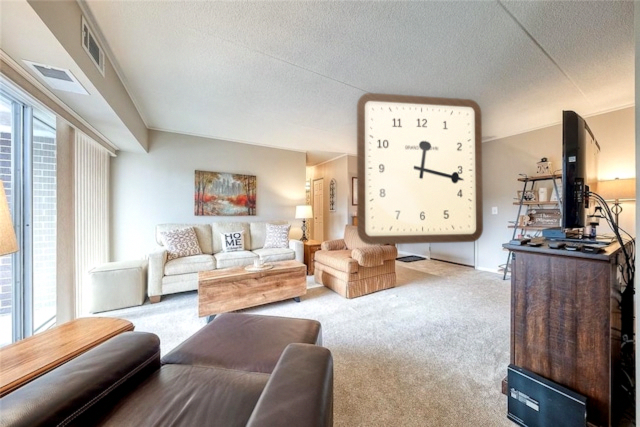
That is 12h17
